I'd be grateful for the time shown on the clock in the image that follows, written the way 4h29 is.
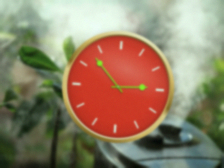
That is 2h53
